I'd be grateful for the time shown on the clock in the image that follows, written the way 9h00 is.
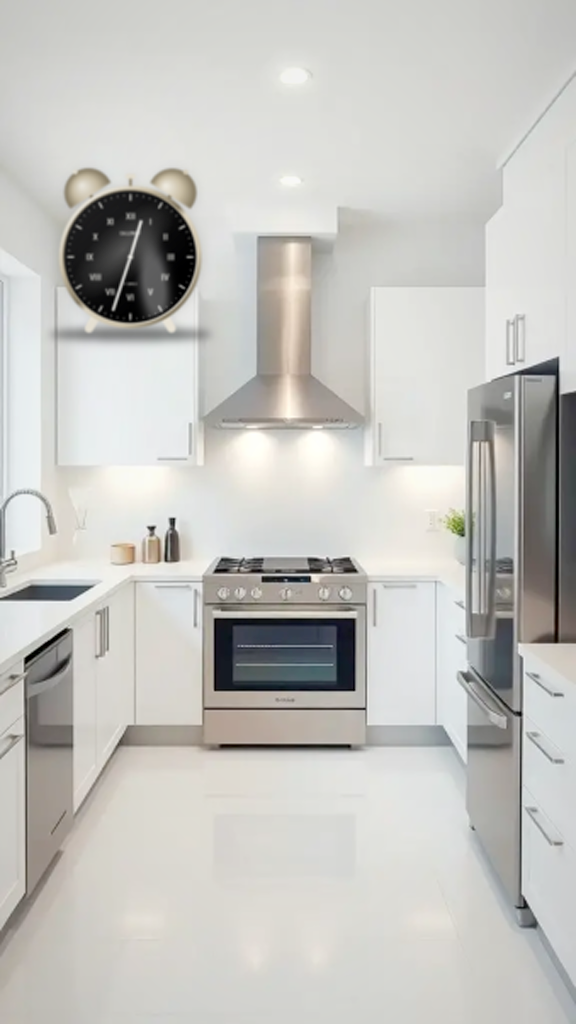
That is 12h33
